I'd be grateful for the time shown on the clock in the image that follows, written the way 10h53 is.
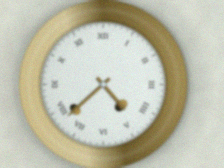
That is 4h38
